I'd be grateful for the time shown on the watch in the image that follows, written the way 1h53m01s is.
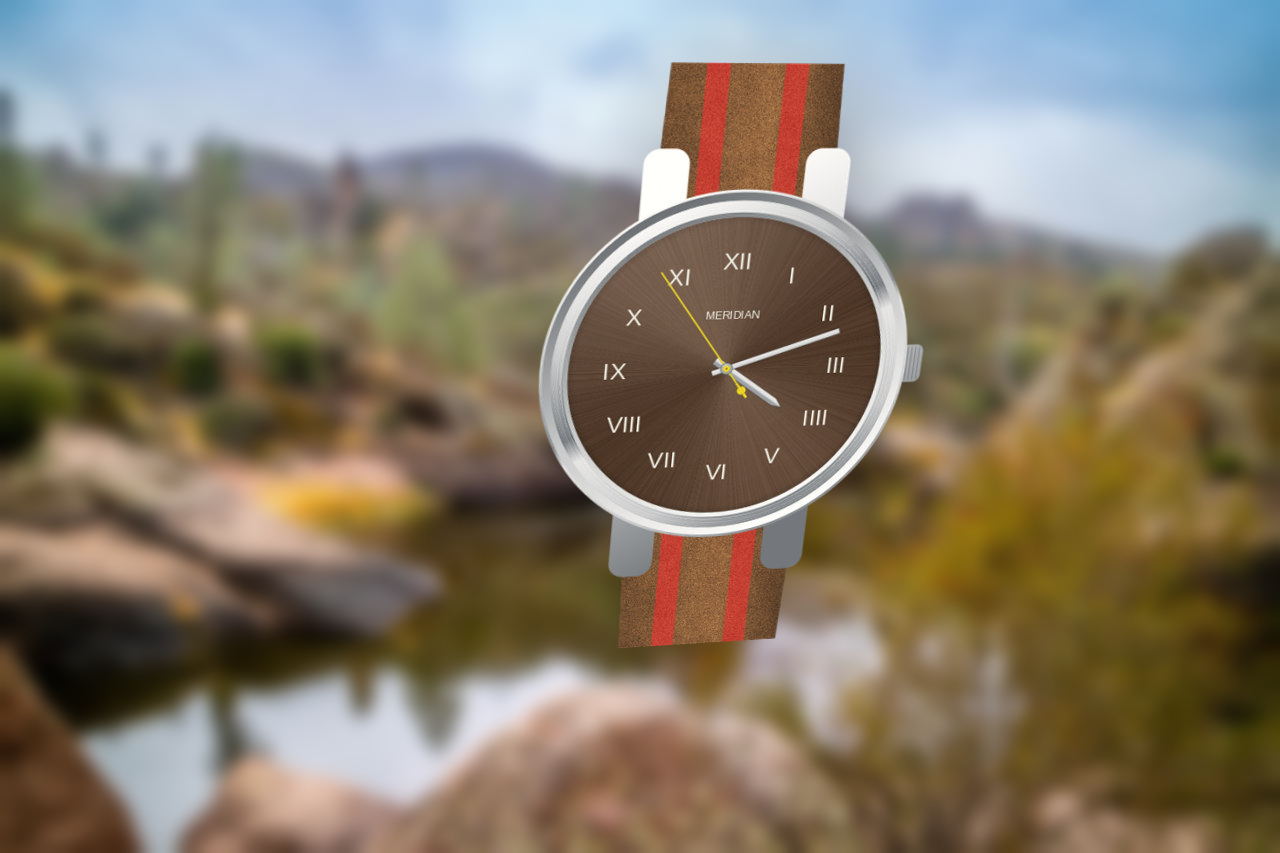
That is 4h11m54s
